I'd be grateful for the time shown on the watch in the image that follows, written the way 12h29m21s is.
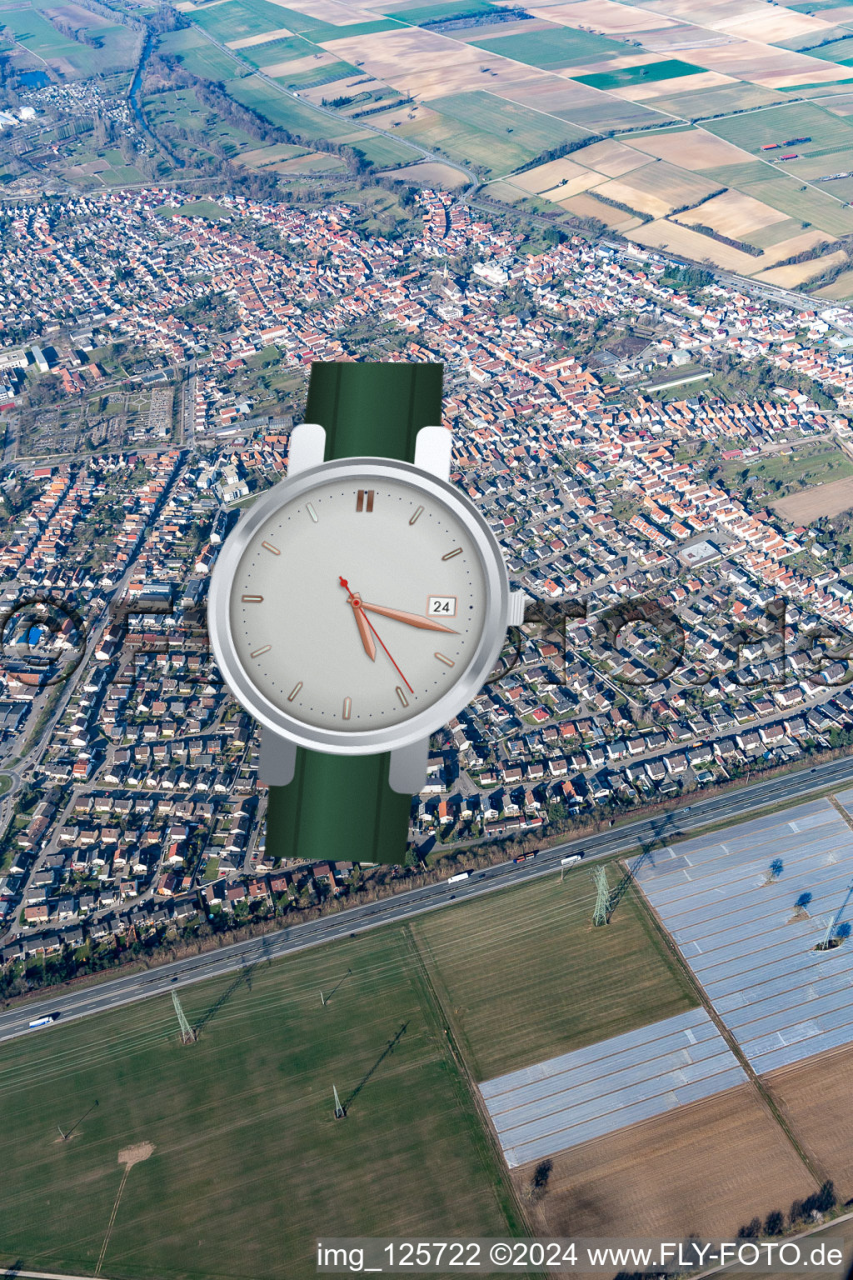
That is 5h17m24s
